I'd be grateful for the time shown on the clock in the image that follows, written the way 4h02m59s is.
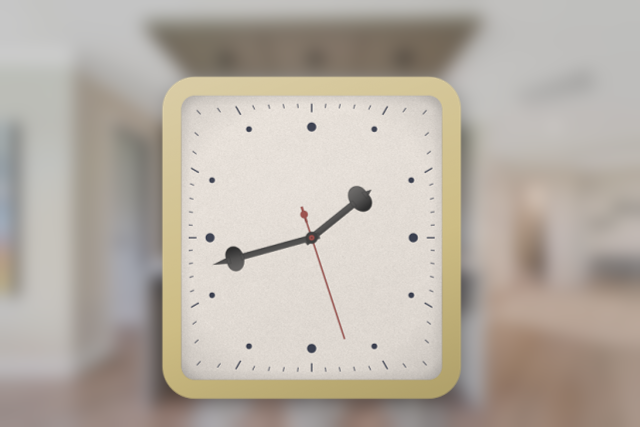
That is 1h42m27s
